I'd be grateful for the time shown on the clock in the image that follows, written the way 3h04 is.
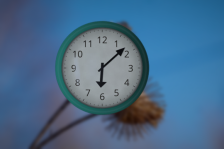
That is 6h08
